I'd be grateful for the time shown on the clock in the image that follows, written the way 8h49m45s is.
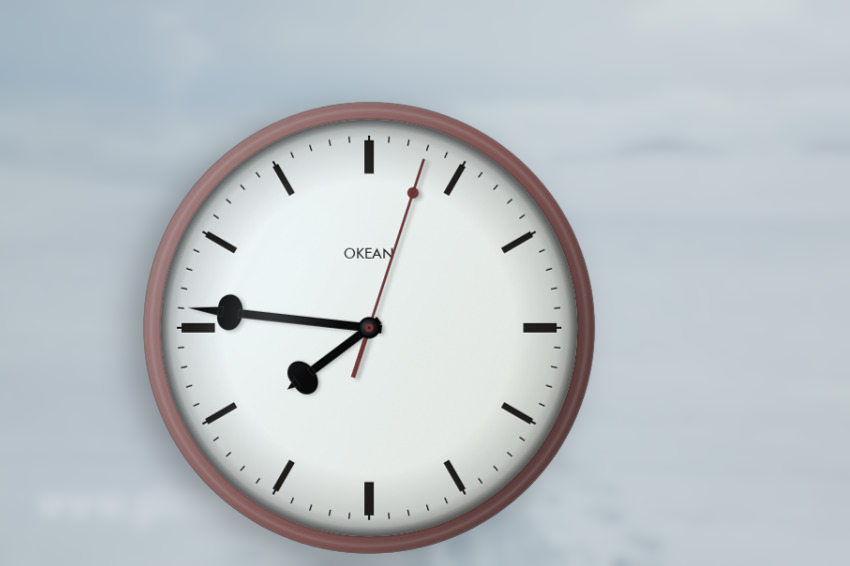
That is 7h46m03s
